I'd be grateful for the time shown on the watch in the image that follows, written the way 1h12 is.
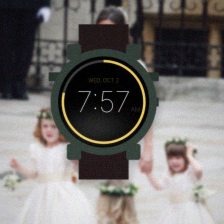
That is 7h57
